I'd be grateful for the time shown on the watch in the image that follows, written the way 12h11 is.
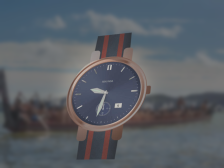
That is 9h32
